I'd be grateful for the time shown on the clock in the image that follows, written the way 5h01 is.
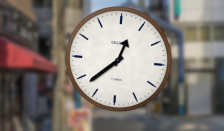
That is 12h38
